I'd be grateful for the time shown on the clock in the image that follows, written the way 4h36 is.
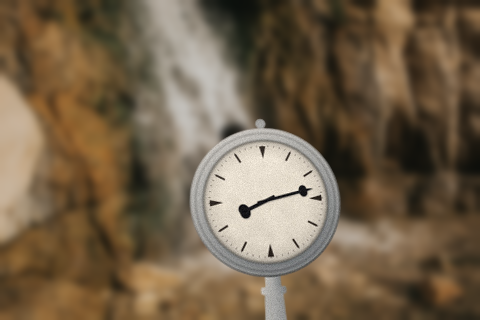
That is 8h13
